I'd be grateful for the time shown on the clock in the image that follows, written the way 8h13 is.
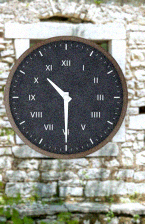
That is 10h30
